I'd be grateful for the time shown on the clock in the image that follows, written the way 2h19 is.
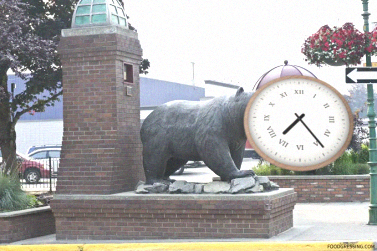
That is 7h24
